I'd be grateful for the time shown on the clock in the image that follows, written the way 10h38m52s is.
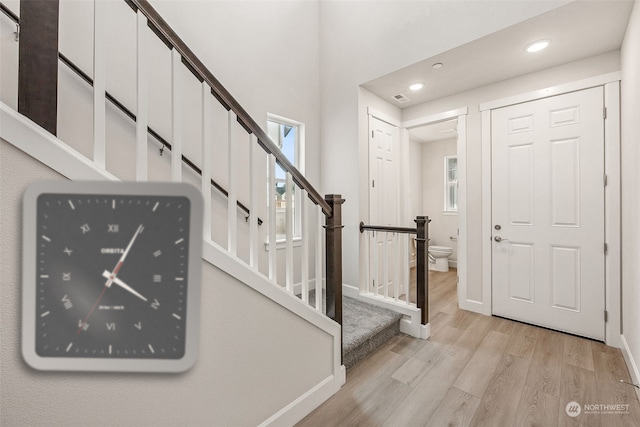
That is 4h04m35s
